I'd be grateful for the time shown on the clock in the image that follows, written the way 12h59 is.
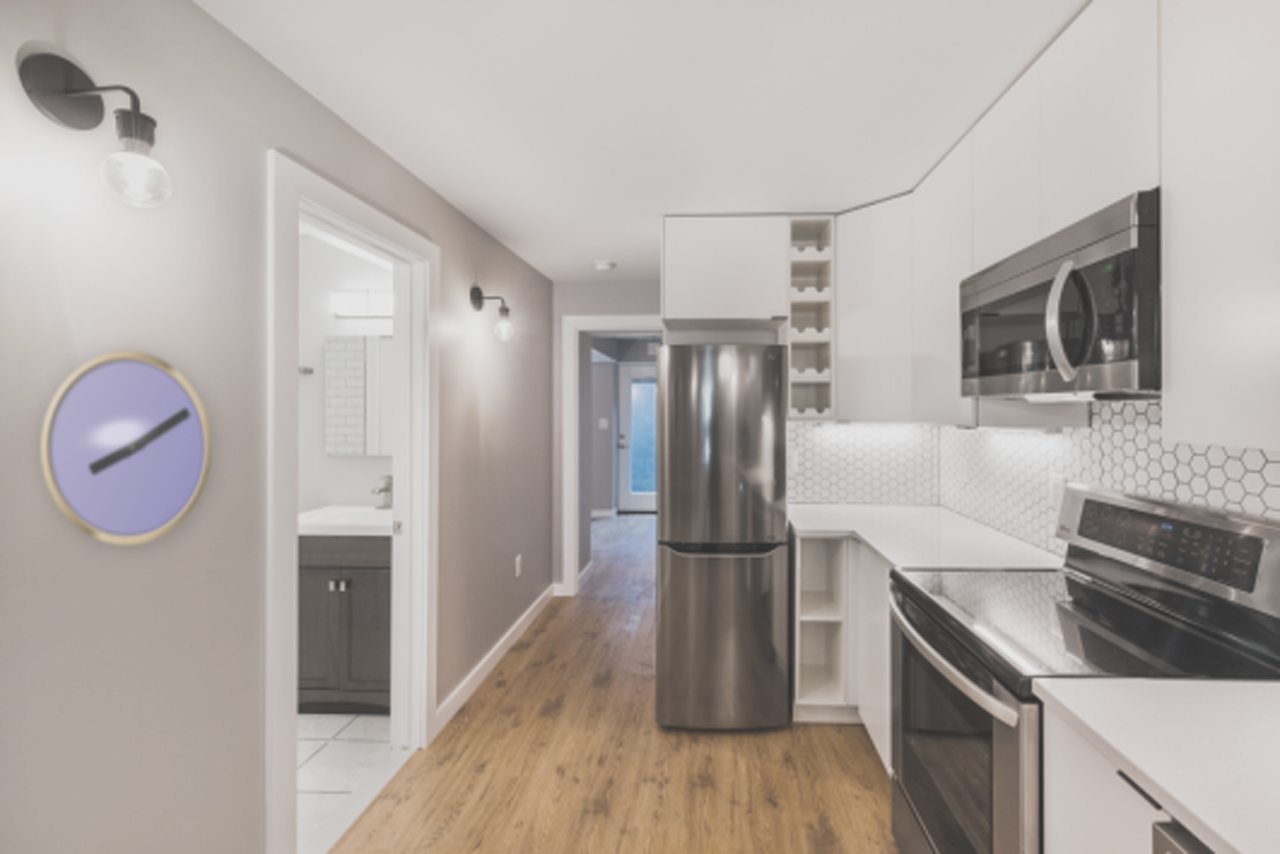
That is 8h10
